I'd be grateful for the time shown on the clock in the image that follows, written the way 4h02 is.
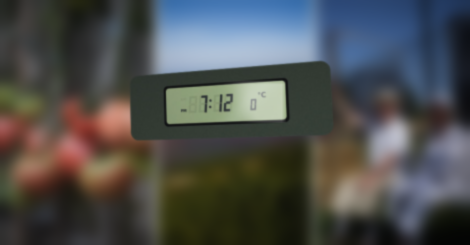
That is 7h12
